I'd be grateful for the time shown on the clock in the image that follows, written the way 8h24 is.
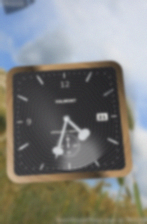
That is 4h33
